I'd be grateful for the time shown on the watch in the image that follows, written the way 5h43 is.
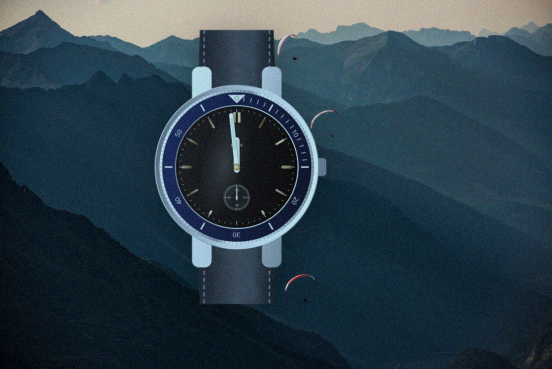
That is 11h59
